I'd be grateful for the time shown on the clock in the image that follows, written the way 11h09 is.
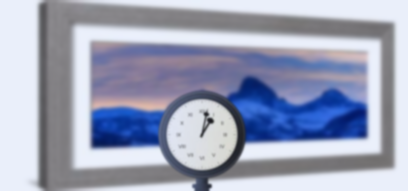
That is 1h02
